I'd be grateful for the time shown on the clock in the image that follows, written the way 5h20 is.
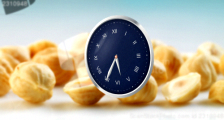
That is 5h35
